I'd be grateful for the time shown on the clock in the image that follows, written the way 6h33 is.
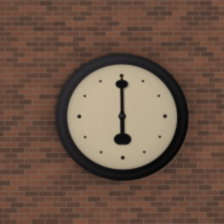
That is 6h00
